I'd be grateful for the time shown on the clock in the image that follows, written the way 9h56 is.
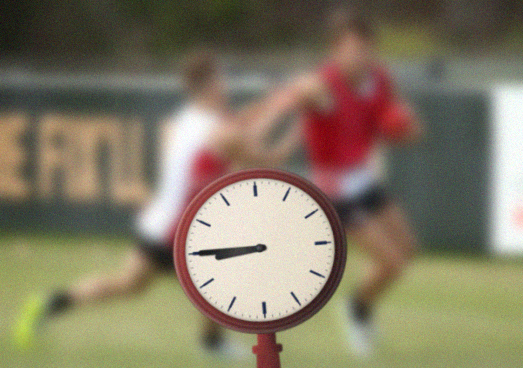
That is 8h45
